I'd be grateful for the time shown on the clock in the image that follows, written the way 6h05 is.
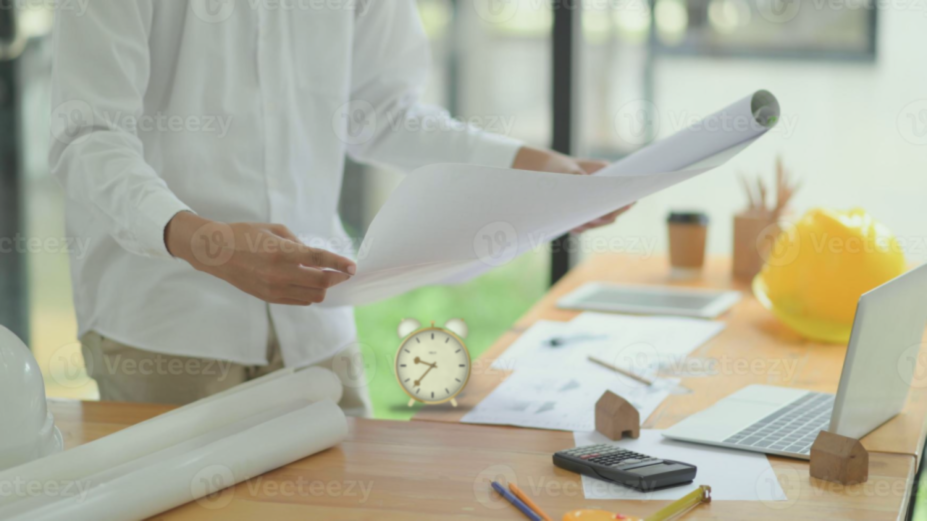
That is 9h37
